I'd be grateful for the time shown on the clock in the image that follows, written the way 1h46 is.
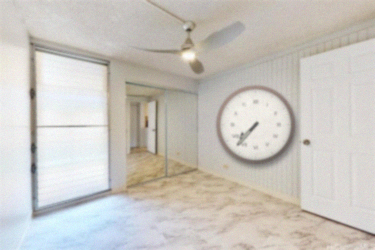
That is 7h37
